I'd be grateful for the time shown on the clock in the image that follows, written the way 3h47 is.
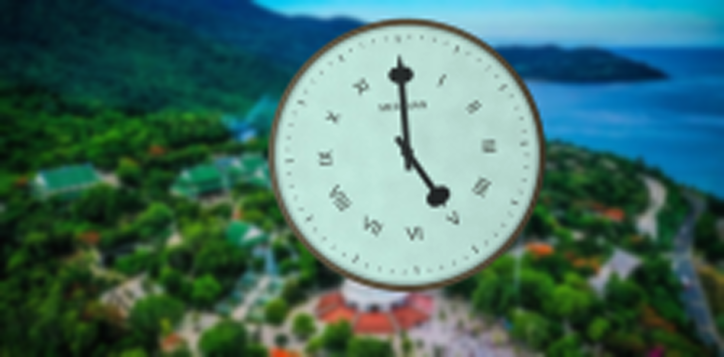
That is 5h00
